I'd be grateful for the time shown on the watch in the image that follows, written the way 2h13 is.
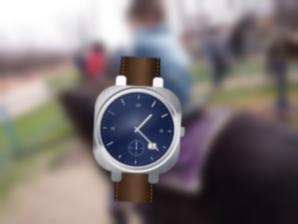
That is 1h22
